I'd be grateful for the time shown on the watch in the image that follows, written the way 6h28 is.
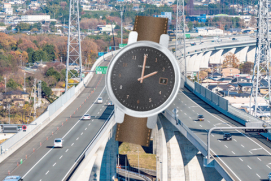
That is 2h00
